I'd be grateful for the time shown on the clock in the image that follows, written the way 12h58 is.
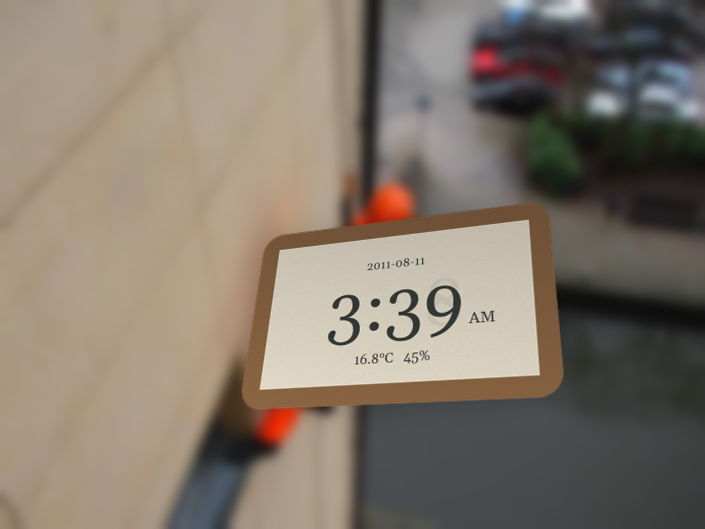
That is 3h39
